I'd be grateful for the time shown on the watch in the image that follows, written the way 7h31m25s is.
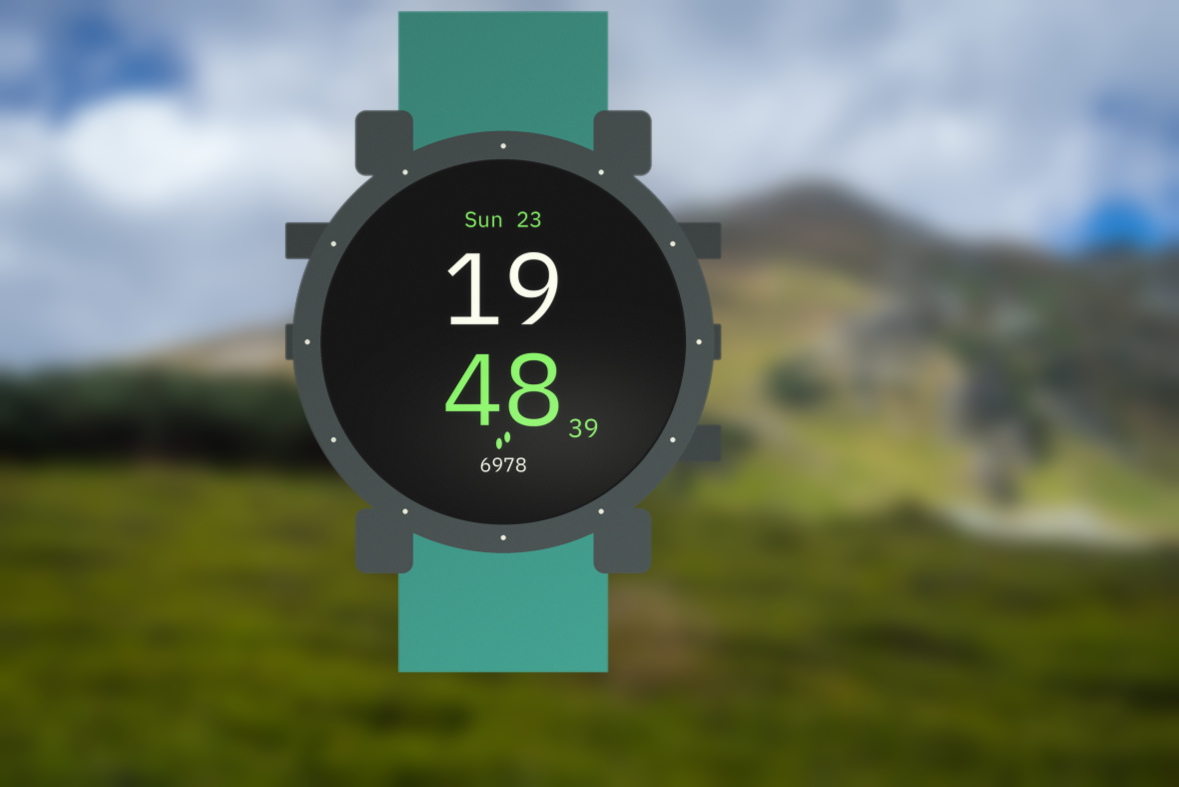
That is 19h48m39s
